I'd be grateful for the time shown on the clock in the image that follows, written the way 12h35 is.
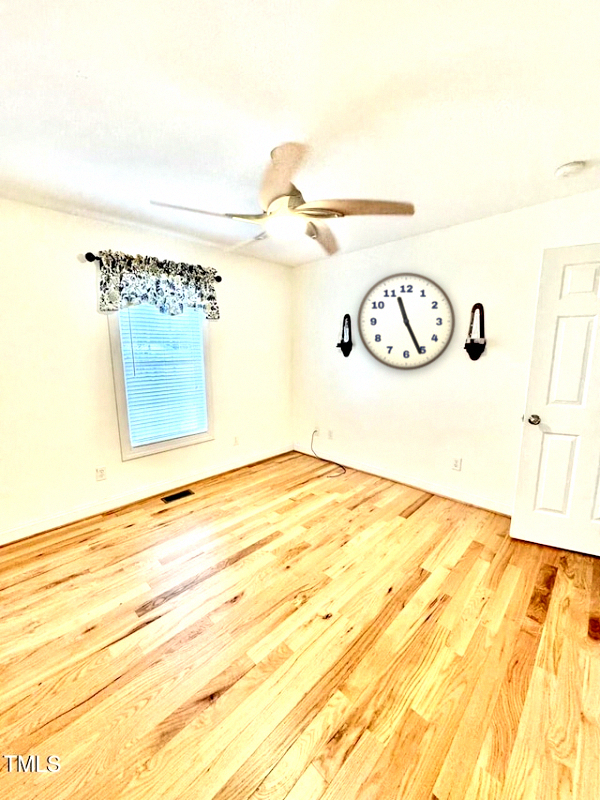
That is 11h26
